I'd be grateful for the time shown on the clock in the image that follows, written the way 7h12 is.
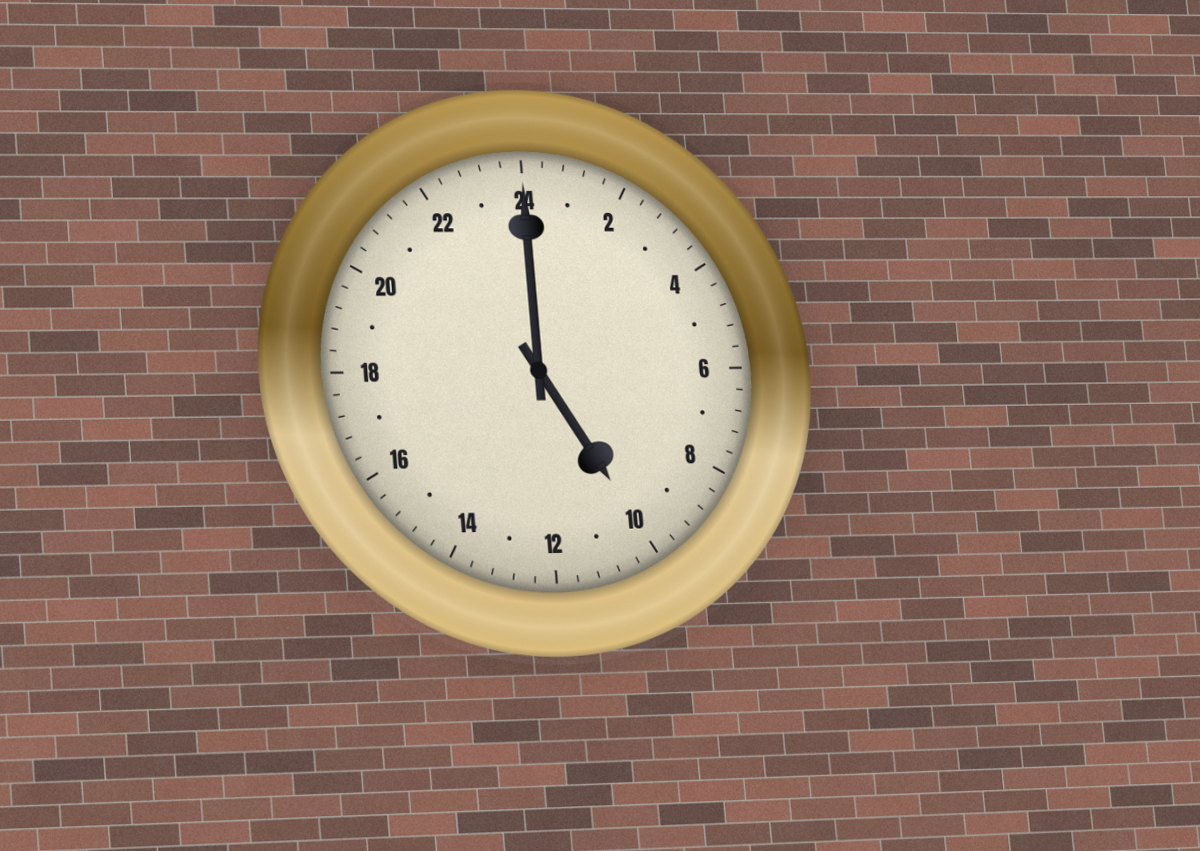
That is 10h00
